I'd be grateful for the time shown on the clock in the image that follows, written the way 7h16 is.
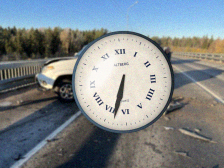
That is 6h33
